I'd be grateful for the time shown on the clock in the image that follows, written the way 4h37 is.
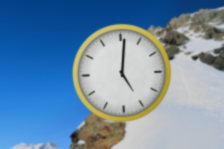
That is 5h01
